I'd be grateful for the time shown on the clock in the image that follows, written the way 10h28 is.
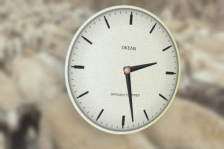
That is 2h28
